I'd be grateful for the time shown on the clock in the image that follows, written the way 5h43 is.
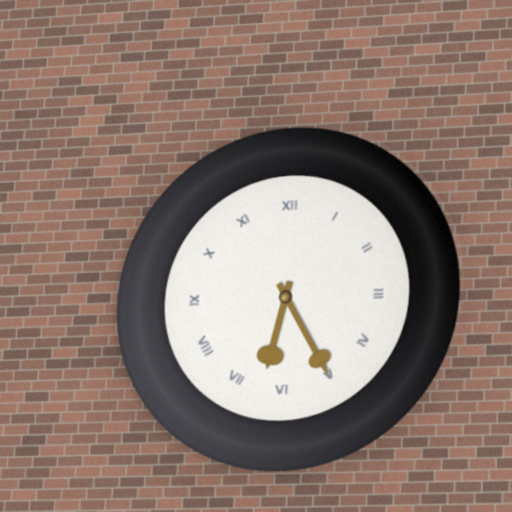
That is 6h25
